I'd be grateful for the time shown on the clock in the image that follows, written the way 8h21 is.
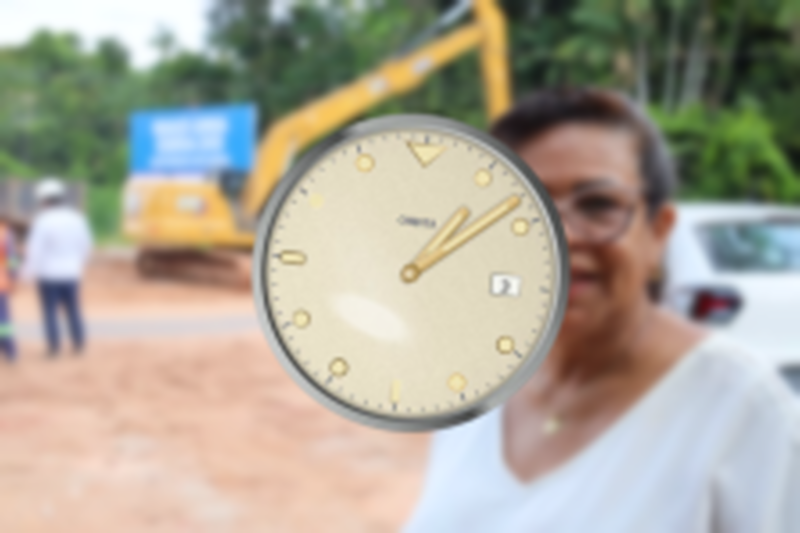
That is 1h08
